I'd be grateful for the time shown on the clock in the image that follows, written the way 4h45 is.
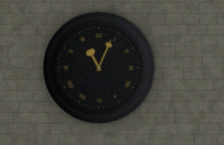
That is 11h04
